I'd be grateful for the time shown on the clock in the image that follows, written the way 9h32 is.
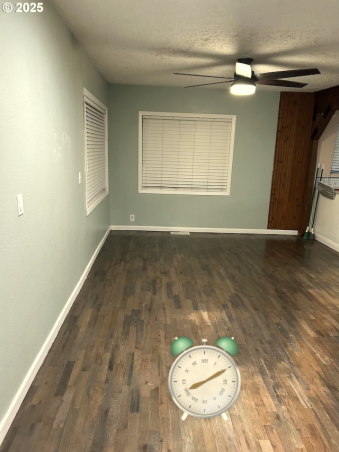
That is 8h10
